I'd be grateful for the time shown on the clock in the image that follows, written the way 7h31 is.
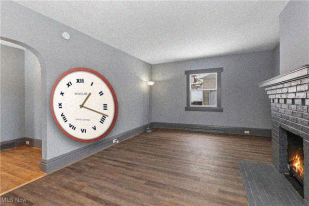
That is 1h18
